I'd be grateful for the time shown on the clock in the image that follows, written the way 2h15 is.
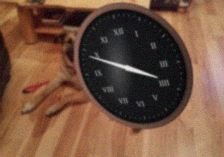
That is 3h49
